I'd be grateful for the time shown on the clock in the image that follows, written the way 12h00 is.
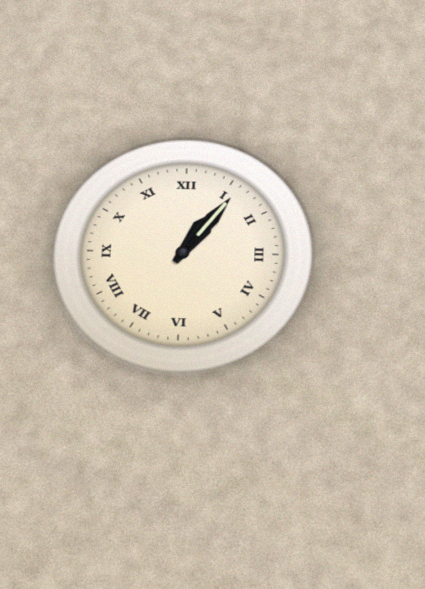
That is 1h06
